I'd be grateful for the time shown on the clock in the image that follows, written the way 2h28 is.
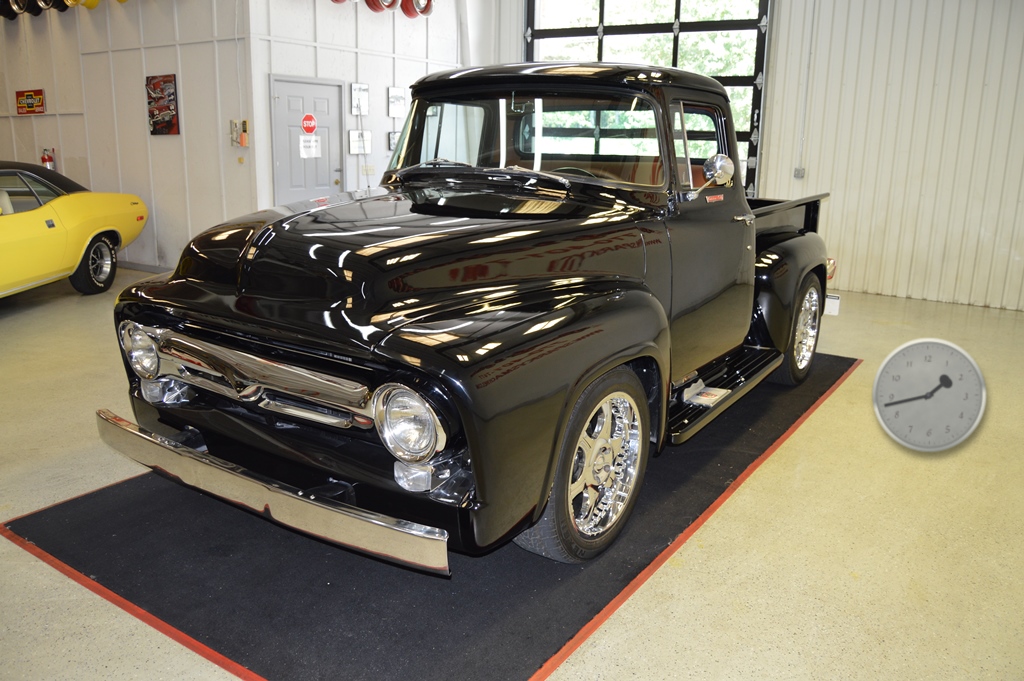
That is 1h43
